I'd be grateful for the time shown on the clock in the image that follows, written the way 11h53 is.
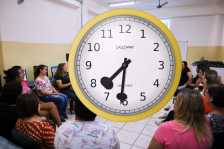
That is 7h31
